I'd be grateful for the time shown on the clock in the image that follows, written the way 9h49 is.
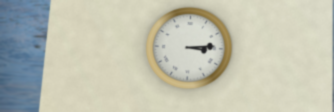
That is 3h14
